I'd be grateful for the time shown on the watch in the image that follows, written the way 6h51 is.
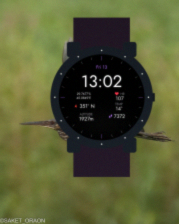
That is 13h02
